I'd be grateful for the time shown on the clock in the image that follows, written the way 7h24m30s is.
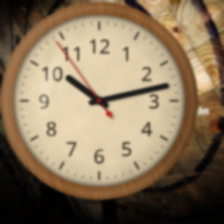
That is 10h12m54s
